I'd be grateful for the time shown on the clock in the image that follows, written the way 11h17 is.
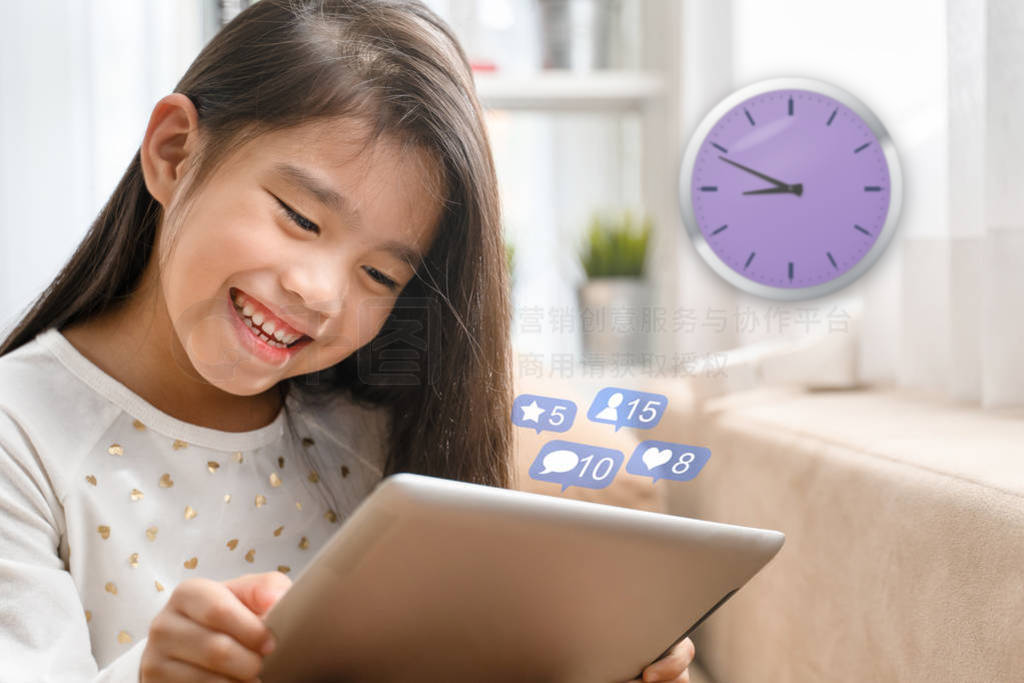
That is 8h49
